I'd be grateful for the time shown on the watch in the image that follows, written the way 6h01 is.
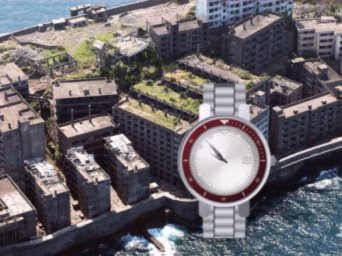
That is 9h53
